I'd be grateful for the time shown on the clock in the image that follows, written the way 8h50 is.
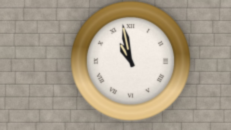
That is 10h58
